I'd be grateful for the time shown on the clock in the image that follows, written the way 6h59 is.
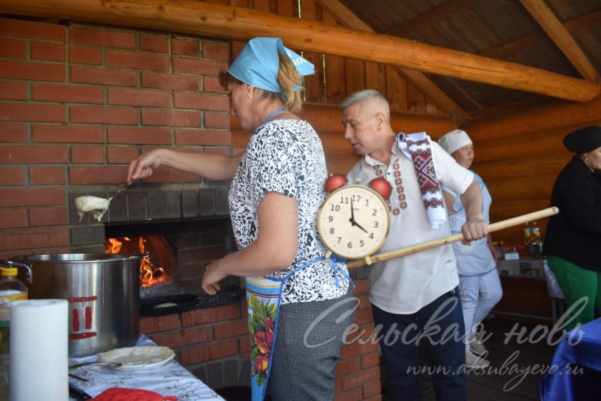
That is 3h58
